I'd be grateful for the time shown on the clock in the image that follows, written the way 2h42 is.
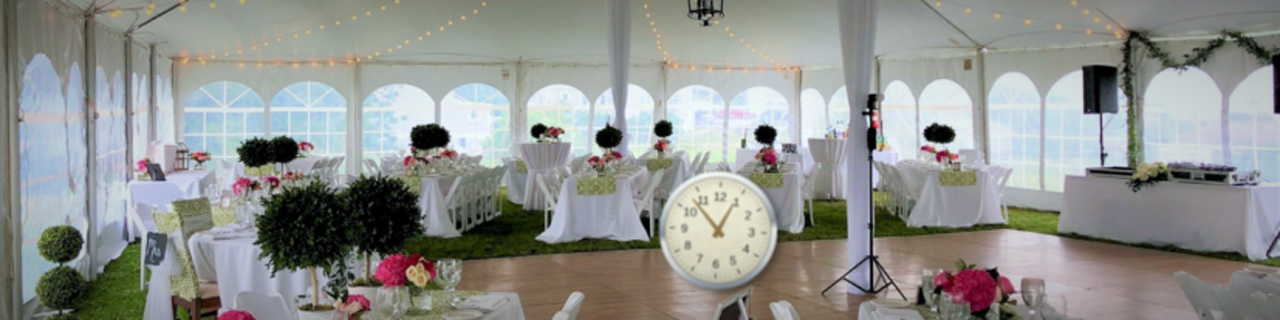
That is 12h53
